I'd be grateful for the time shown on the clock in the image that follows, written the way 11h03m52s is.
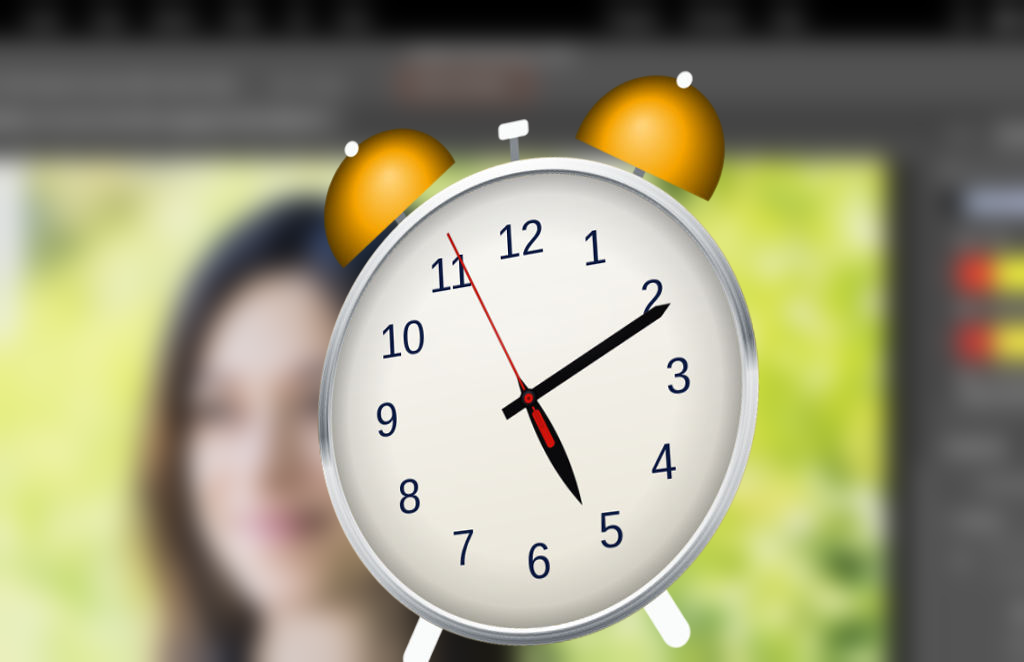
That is 5h10m56s
